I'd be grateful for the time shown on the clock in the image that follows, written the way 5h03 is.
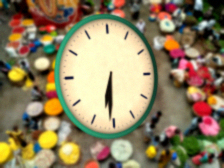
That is 6h31
